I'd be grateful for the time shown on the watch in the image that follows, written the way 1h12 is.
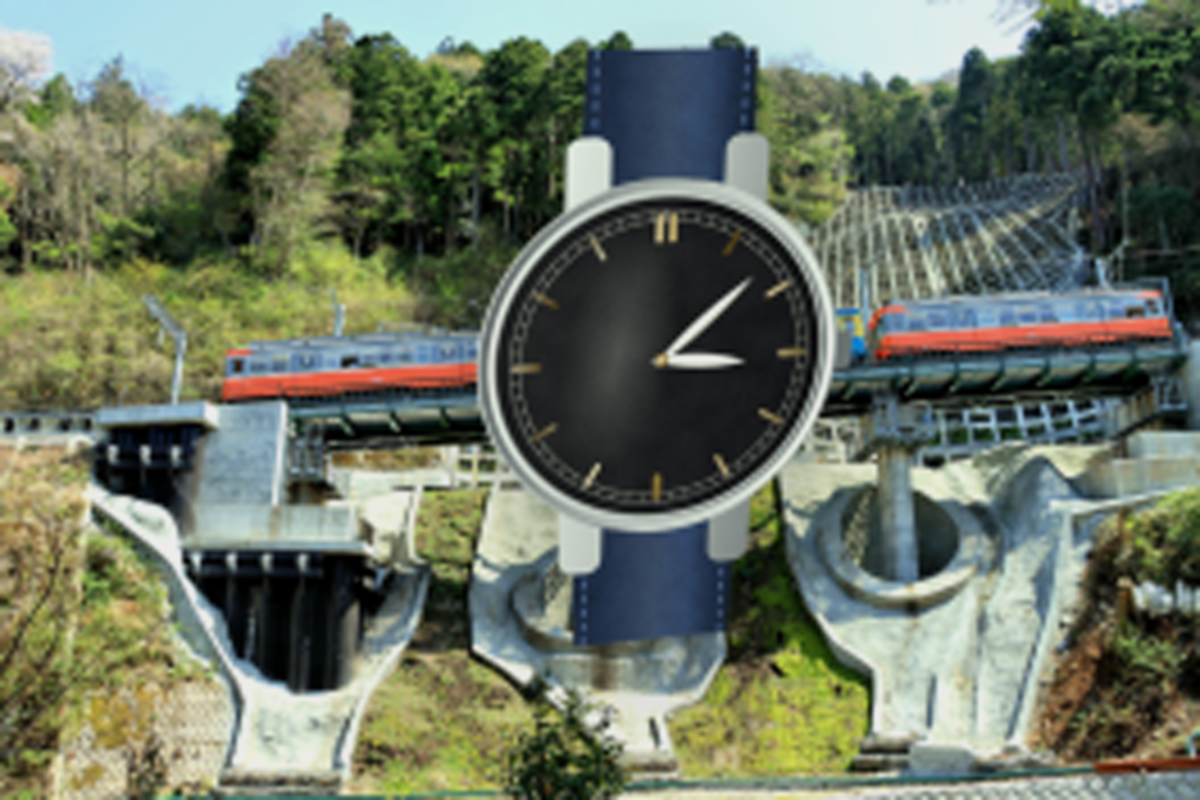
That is 3h08
